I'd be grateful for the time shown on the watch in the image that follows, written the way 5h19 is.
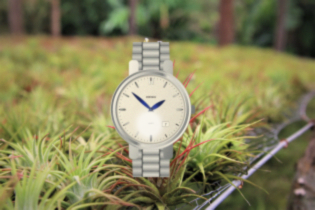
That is 1h52
